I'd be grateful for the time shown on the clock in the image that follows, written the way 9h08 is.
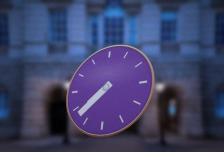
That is 7h38
